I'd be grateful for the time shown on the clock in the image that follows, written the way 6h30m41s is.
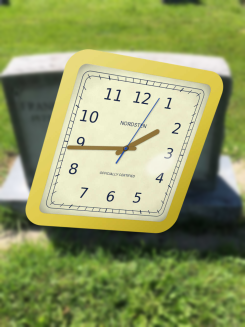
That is 1h44m03s
